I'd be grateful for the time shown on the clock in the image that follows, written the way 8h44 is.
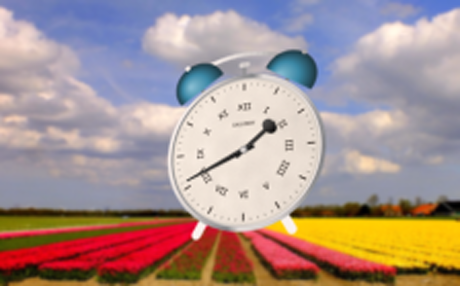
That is 1h41
